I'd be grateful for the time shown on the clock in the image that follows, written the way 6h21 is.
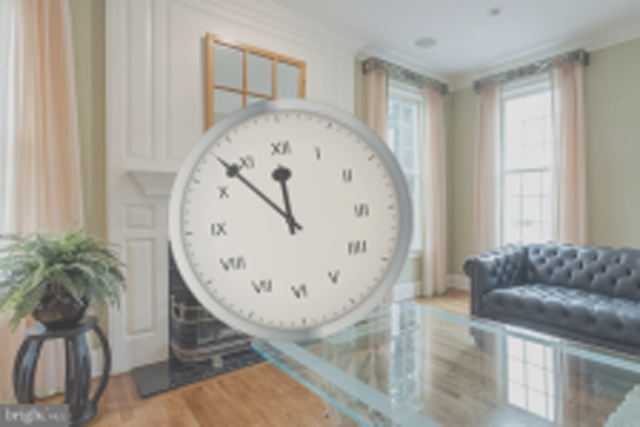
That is 11h53
